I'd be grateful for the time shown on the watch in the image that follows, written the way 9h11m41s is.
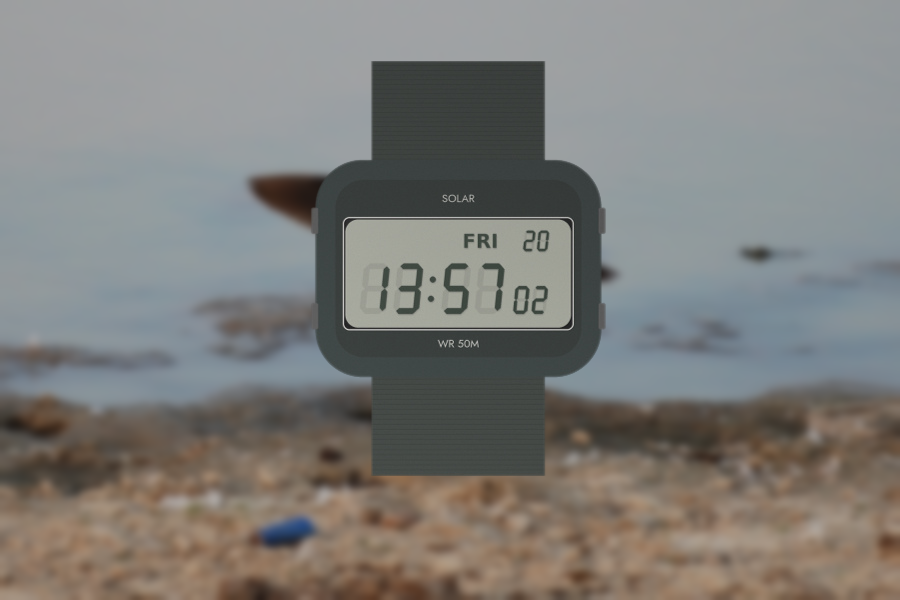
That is 13h57m02s
